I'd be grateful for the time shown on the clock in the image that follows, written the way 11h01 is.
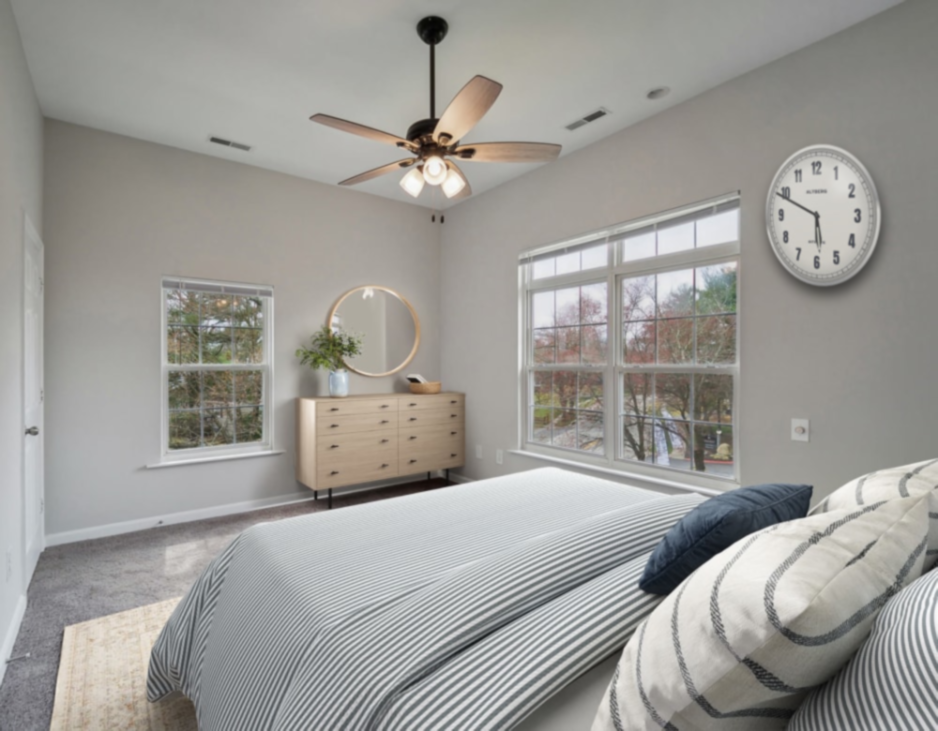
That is 5h49
